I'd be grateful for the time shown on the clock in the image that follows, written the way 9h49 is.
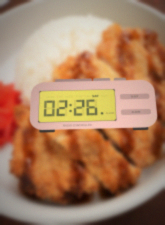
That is 2h26
